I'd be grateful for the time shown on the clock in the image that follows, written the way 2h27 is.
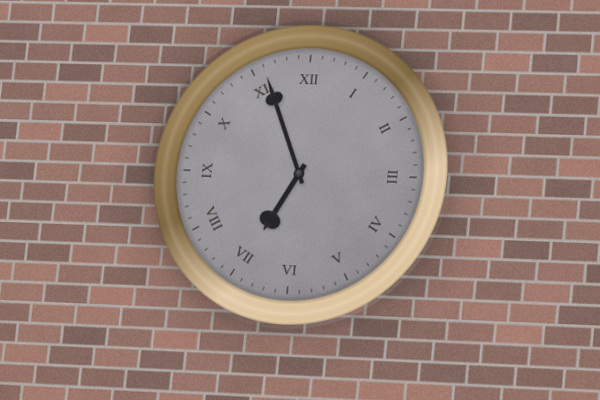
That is 6h56
